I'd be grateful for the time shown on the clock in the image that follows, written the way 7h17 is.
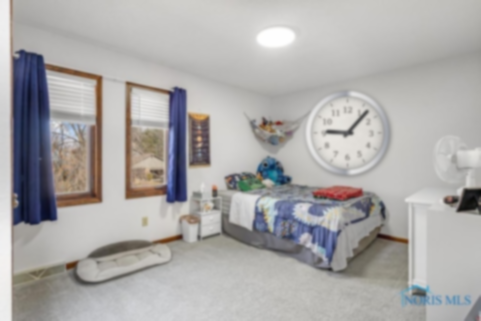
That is 9h07
